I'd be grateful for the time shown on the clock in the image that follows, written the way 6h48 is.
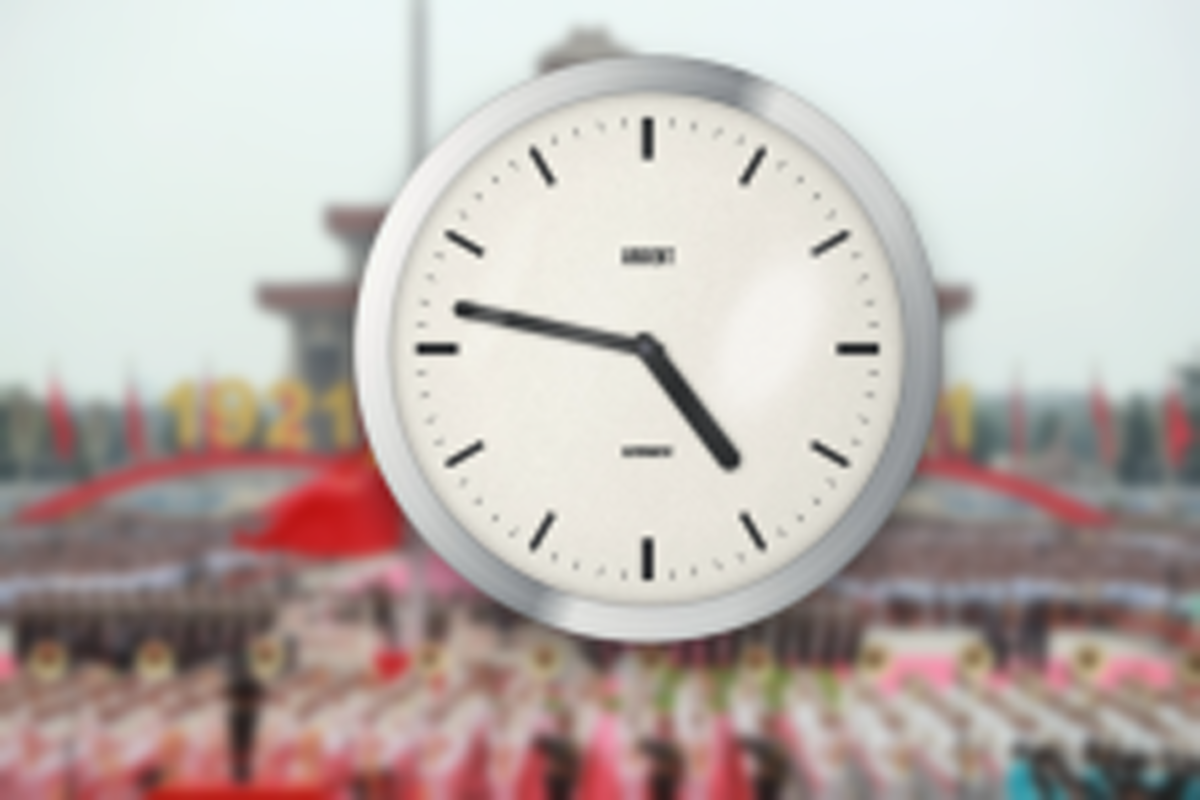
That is 4h47
